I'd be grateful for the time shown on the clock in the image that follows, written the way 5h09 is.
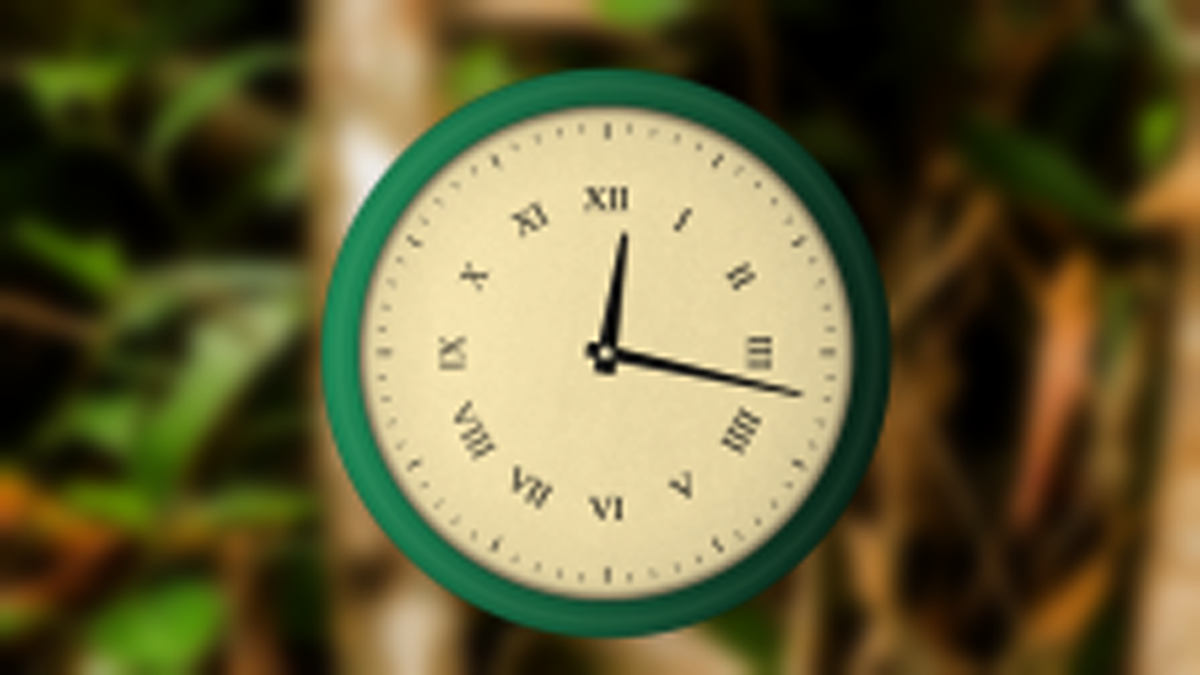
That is 12h17
